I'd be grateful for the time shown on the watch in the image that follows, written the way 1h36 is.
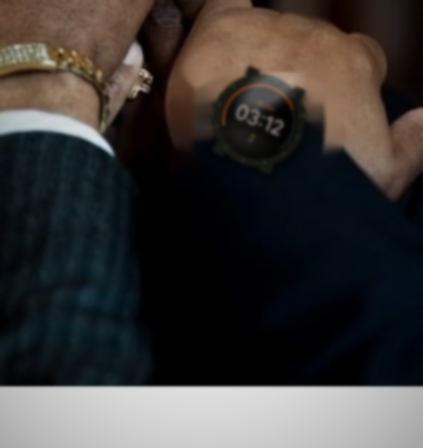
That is 3h12
